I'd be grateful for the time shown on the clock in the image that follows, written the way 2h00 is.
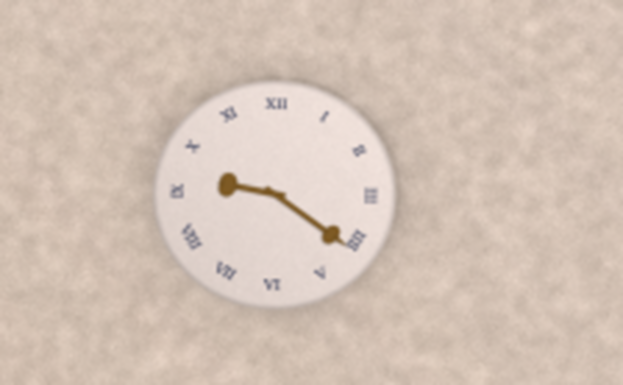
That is 9h21
